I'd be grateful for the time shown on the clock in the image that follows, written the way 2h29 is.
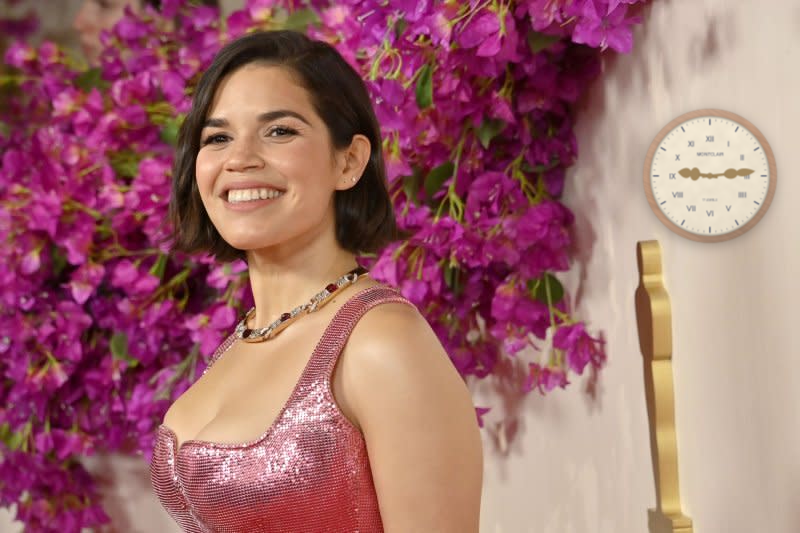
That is 9h14
